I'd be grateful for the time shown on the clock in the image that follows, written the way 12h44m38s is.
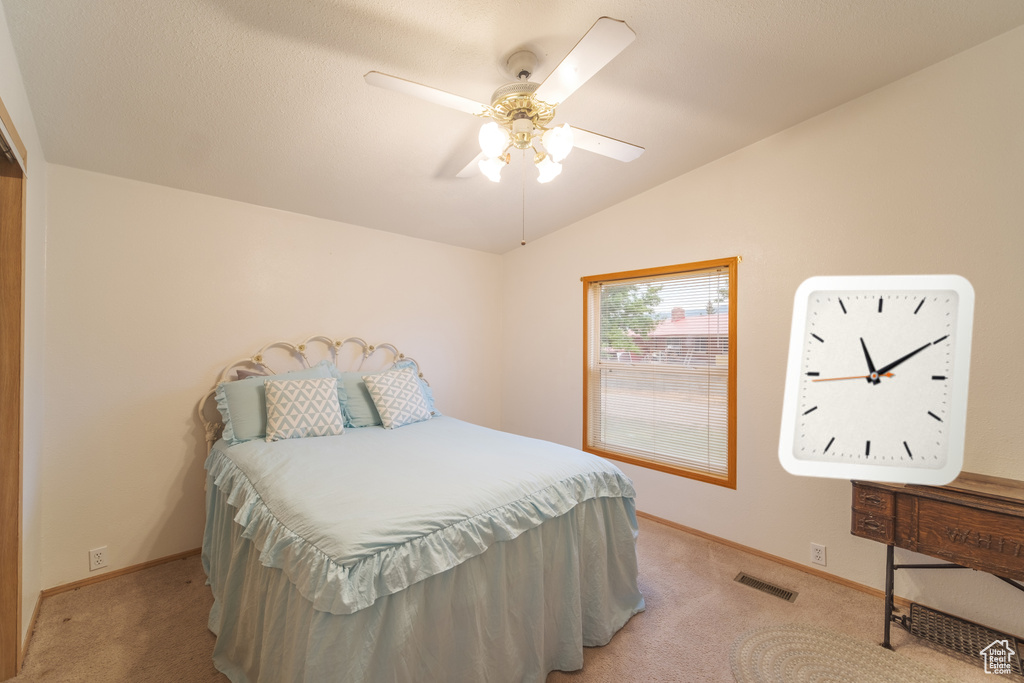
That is 11h09m44s
